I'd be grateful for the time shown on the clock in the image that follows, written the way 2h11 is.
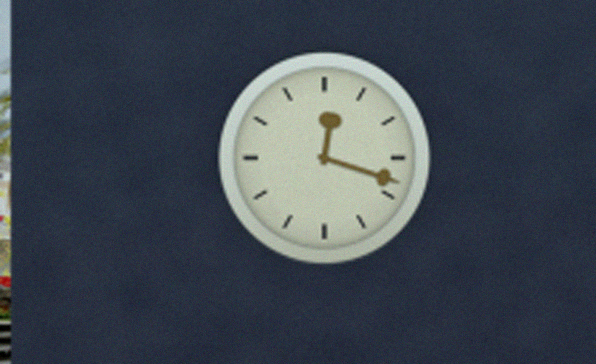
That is 12h18
